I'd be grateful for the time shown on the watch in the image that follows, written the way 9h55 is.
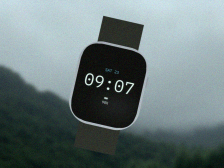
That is 9h07
